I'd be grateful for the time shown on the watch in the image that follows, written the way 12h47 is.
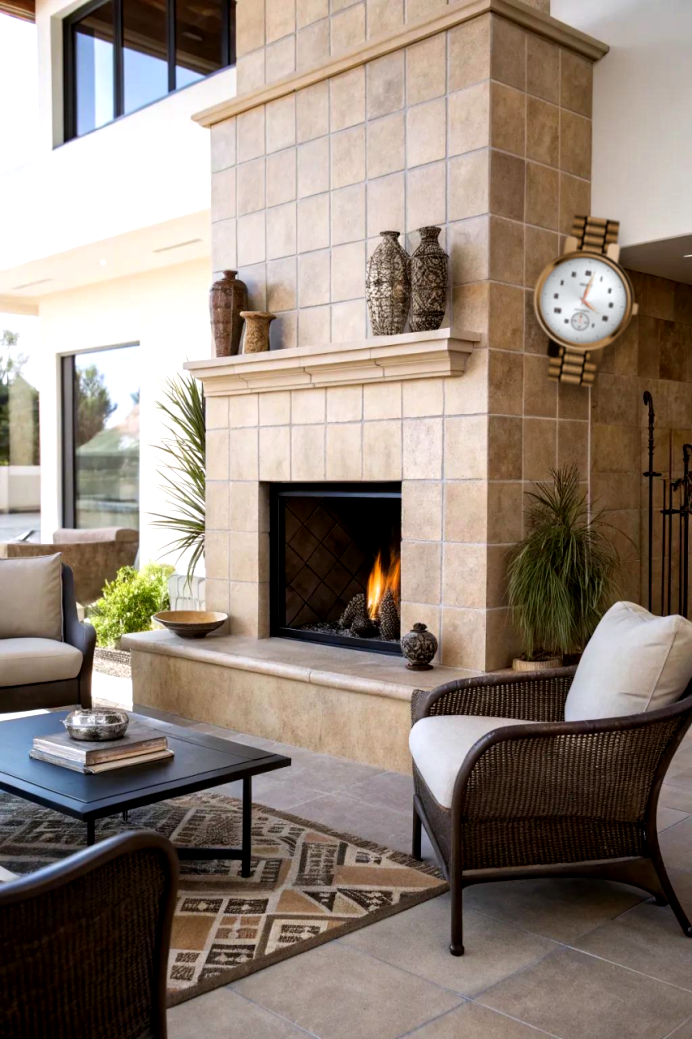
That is 4h02
